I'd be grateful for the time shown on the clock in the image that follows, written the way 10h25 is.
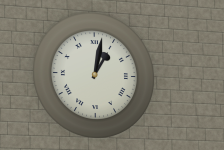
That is 1h02
